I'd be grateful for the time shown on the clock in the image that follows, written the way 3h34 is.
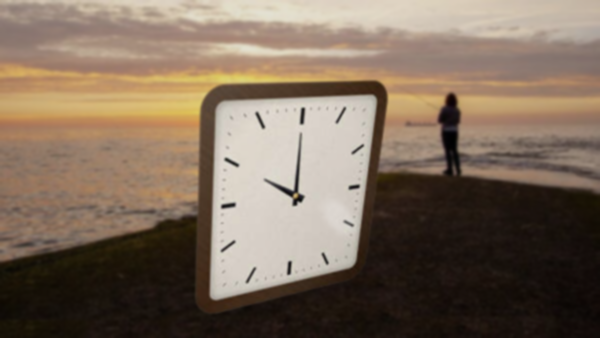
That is 10h00
